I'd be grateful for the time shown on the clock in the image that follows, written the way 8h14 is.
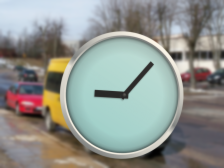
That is 9h07
